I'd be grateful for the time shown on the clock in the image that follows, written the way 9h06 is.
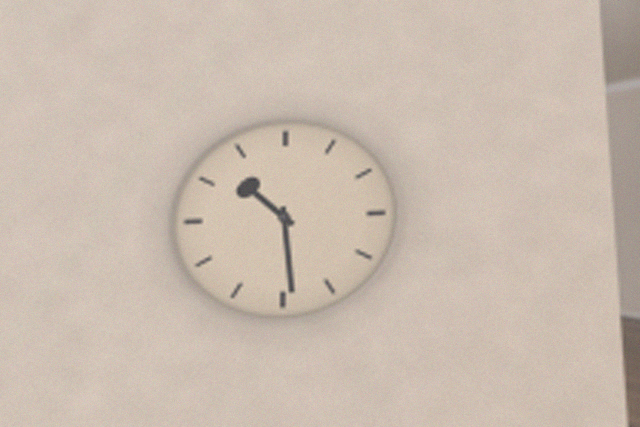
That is 10h29
